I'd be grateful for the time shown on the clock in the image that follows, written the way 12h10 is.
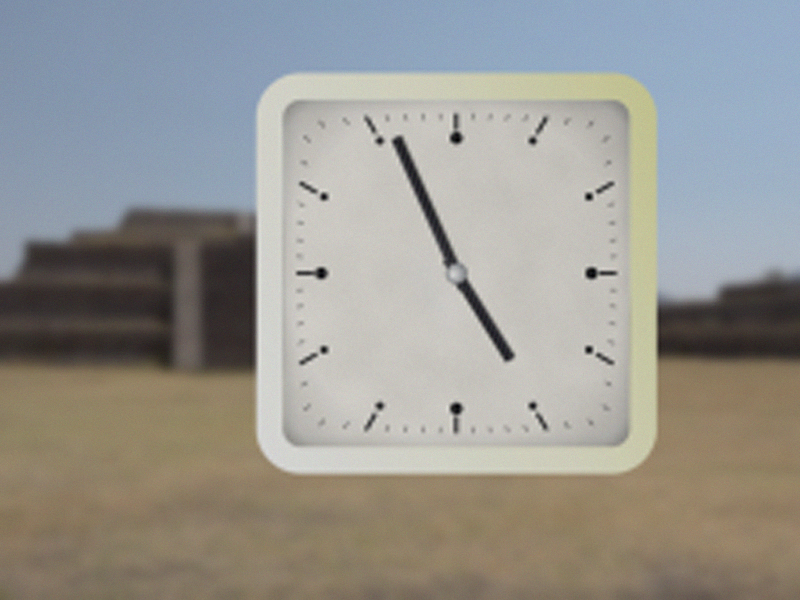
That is 4h56
